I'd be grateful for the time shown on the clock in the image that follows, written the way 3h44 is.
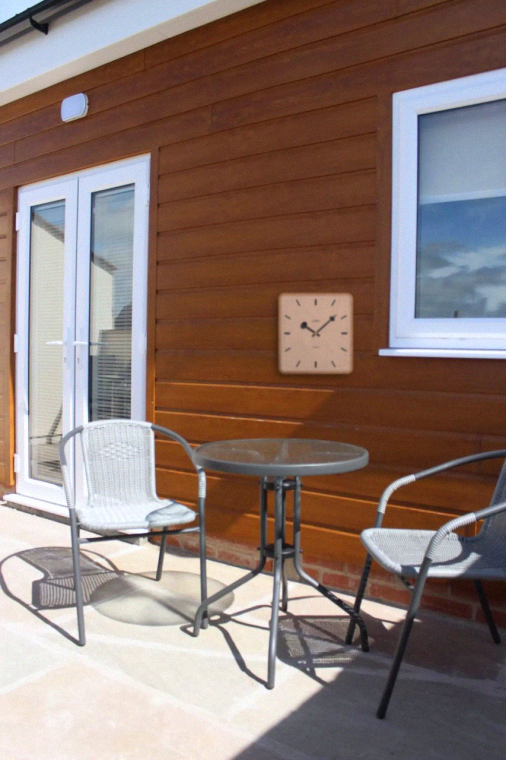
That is 10h08
